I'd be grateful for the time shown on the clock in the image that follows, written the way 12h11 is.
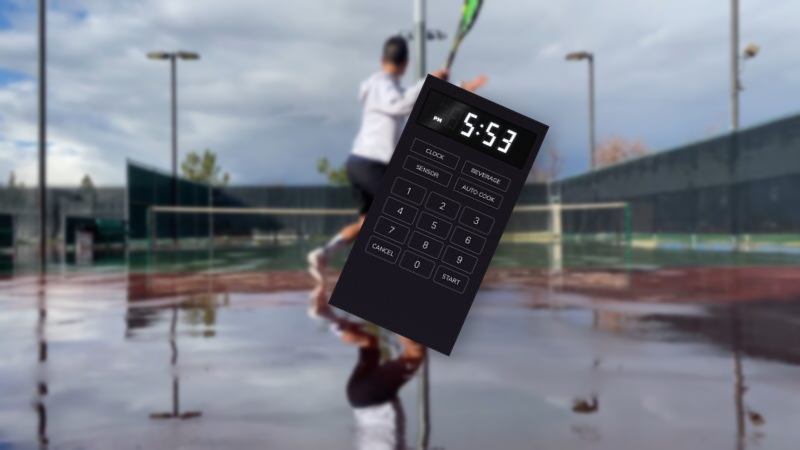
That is 5h53
